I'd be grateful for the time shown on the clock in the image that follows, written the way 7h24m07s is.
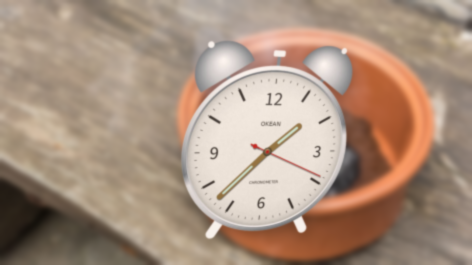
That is 1h37m19s
